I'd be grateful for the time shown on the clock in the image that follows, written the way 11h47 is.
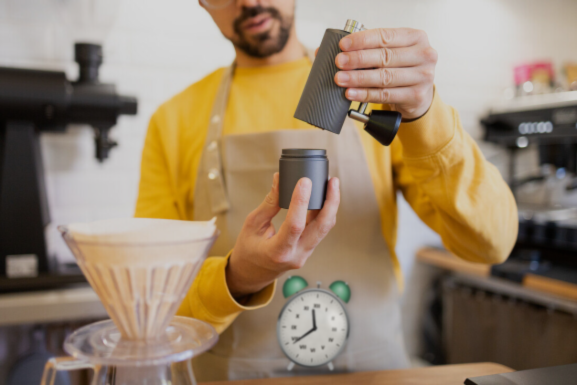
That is 11h39
